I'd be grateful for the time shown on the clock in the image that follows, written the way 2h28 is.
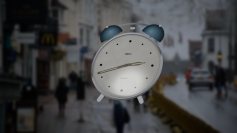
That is 2h42
